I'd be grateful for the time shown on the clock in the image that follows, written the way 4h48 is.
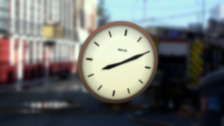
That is 8h10
